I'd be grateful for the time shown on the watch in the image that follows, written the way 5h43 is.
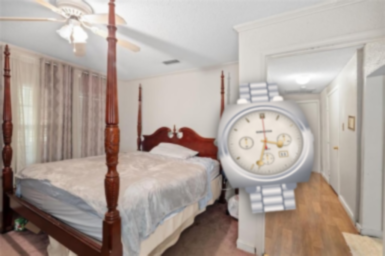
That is 3h33
